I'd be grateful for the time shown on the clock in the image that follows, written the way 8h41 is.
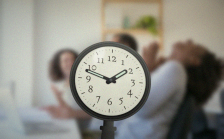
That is 1h48
